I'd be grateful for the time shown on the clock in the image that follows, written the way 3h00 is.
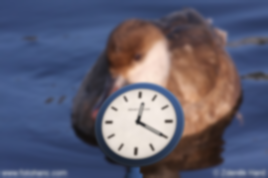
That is 12h20
